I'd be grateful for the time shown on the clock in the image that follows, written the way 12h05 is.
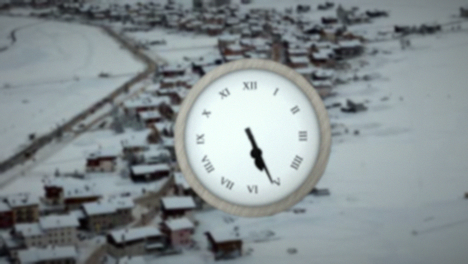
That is 5h26
